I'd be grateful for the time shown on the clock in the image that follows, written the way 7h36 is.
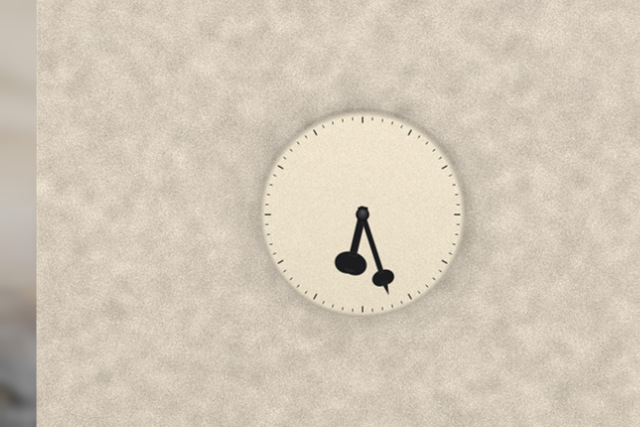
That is 6h27
